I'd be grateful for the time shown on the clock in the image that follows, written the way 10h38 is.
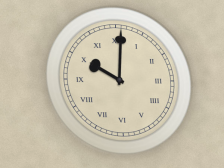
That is 10h01
